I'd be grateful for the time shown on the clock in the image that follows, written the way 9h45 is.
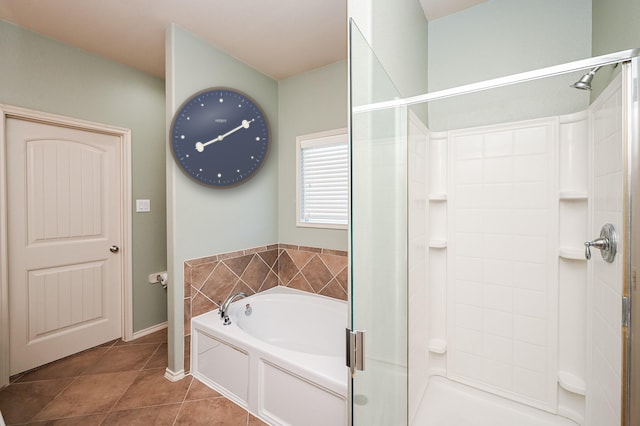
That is 8h10
